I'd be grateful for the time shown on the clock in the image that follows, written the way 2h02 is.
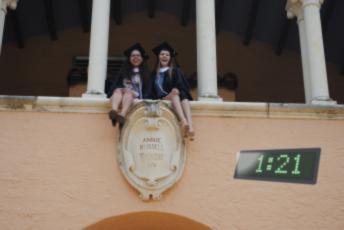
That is 1h21
